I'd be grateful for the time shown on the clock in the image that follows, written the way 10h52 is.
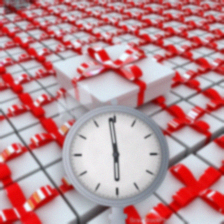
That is 5h59
